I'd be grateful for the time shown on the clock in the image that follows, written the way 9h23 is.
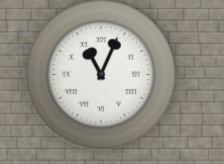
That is 11h04
